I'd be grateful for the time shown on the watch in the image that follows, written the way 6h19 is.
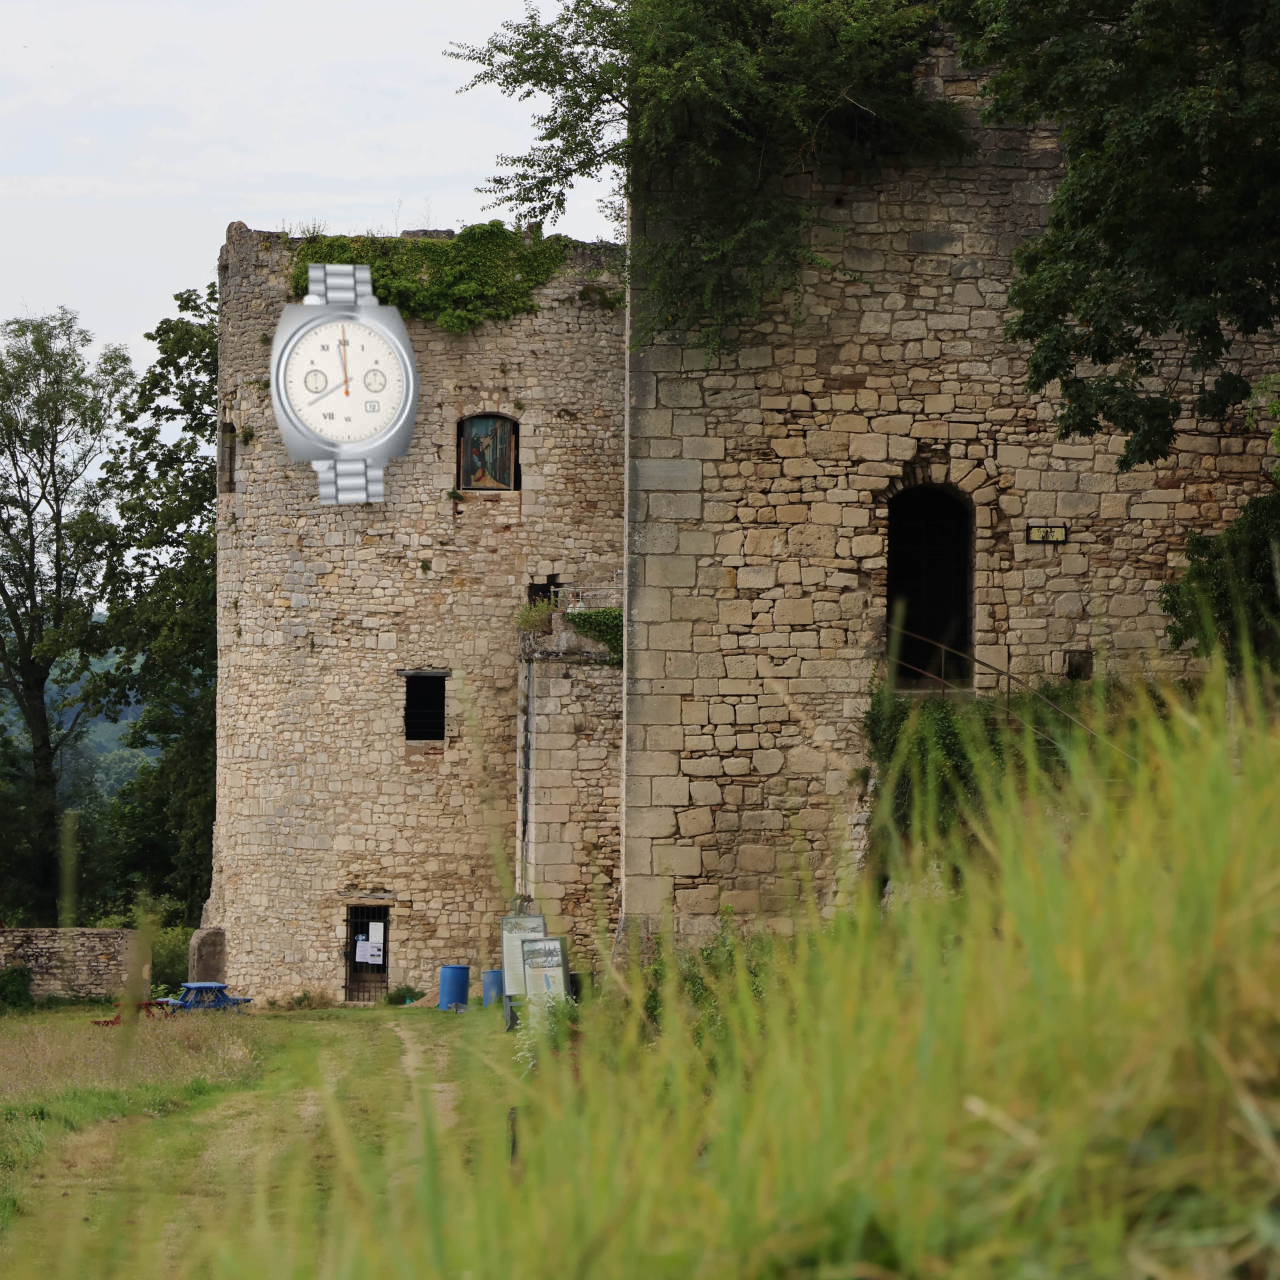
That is 11h40
